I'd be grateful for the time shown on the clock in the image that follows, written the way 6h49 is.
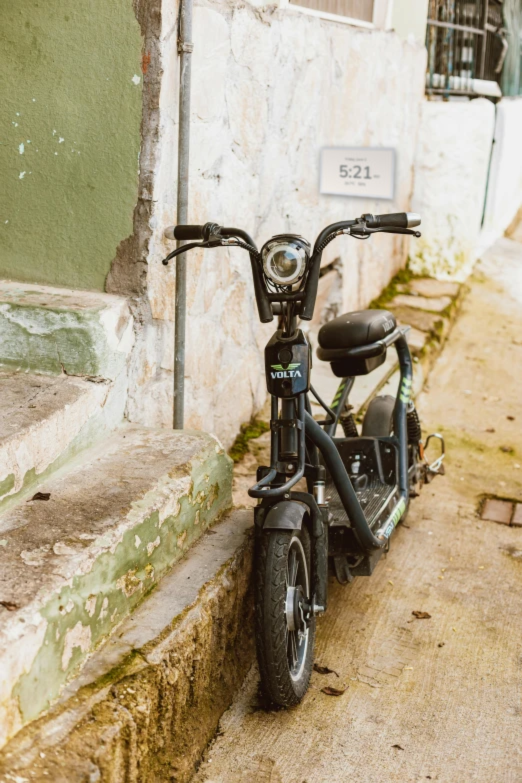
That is 5h21
